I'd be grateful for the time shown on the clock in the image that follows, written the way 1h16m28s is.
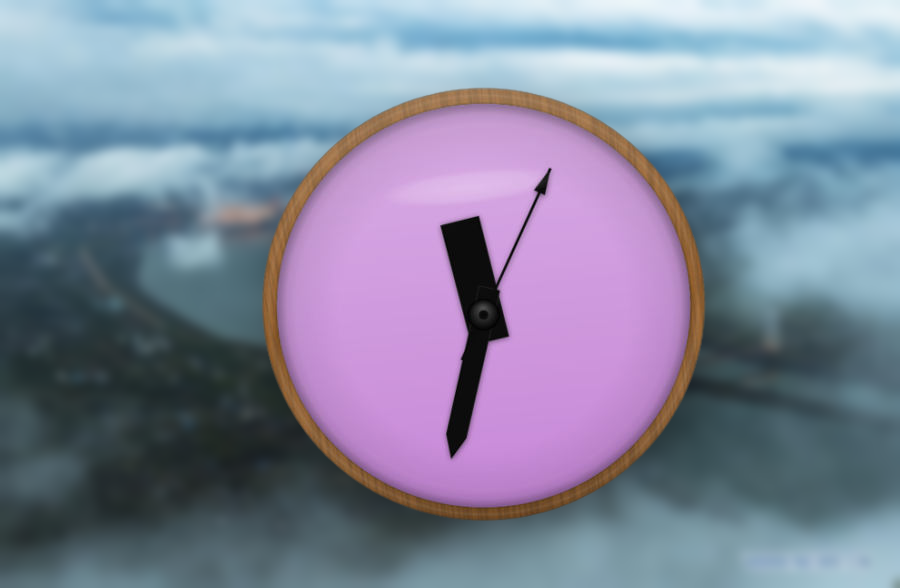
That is 11h32m04s
